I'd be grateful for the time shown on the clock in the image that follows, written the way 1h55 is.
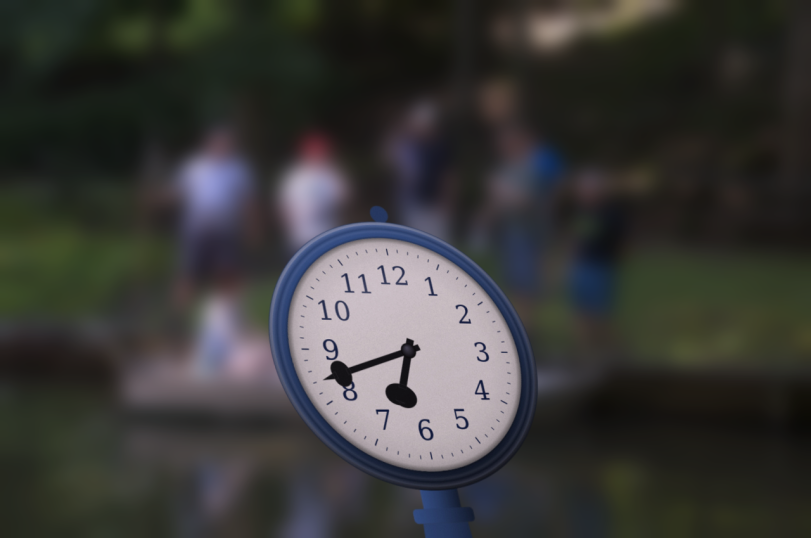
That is 6h42
